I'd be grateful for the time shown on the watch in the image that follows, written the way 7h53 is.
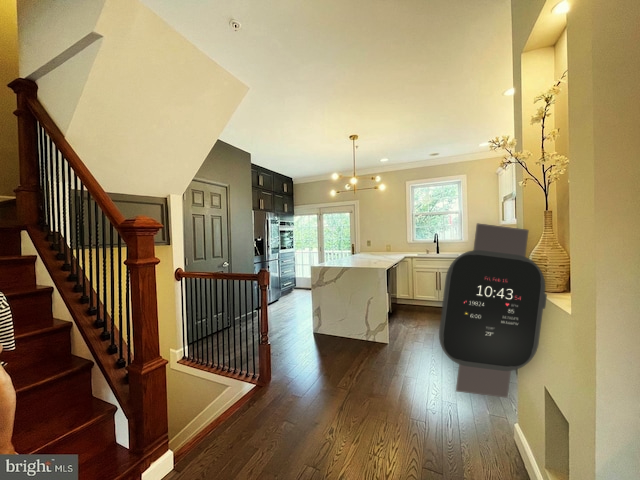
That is 10h43
